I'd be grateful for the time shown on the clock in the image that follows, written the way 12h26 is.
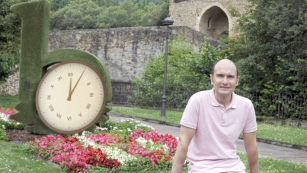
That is 12h05
